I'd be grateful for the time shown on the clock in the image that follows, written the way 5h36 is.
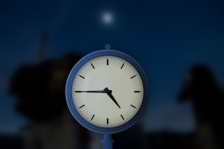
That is 4h45
